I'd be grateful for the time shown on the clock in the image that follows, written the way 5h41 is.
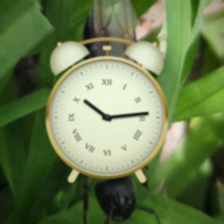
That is 10h14
